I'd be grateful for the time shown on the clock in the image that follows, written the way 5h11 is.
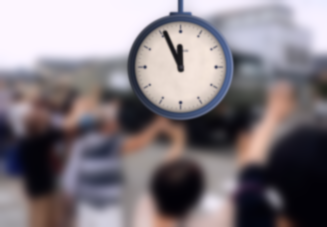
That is 11h56
